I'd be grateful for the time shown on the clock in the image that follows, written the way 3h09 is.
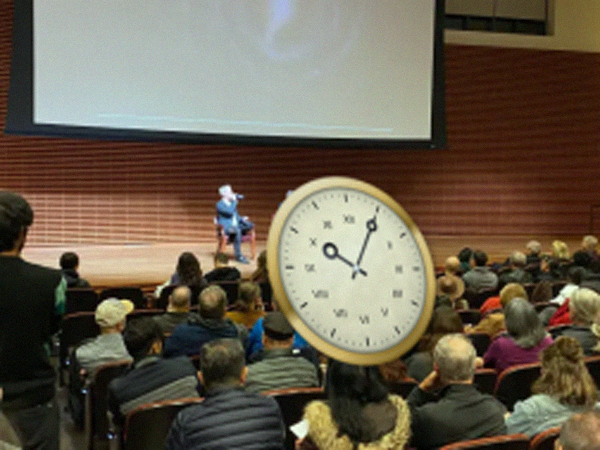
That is 10h05
